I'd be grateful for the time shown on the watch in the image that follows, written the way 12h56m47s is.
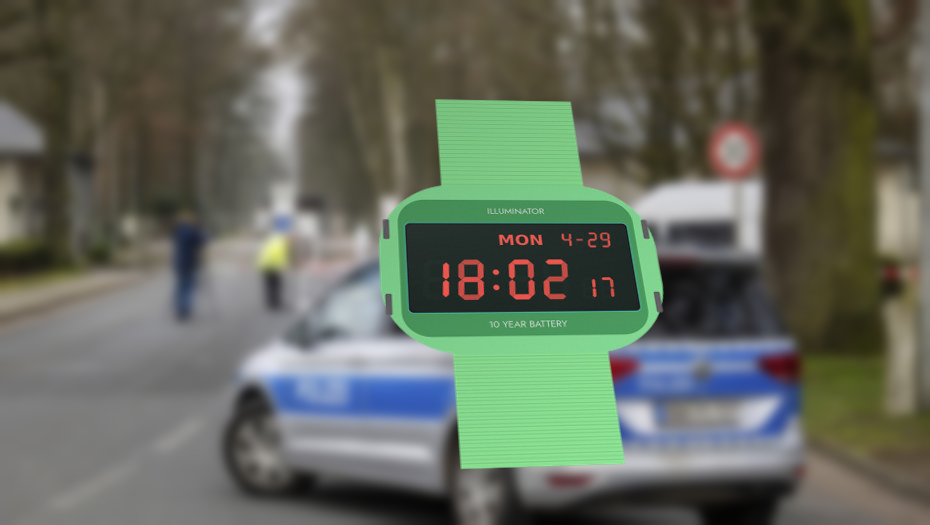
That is 18h02m17s
